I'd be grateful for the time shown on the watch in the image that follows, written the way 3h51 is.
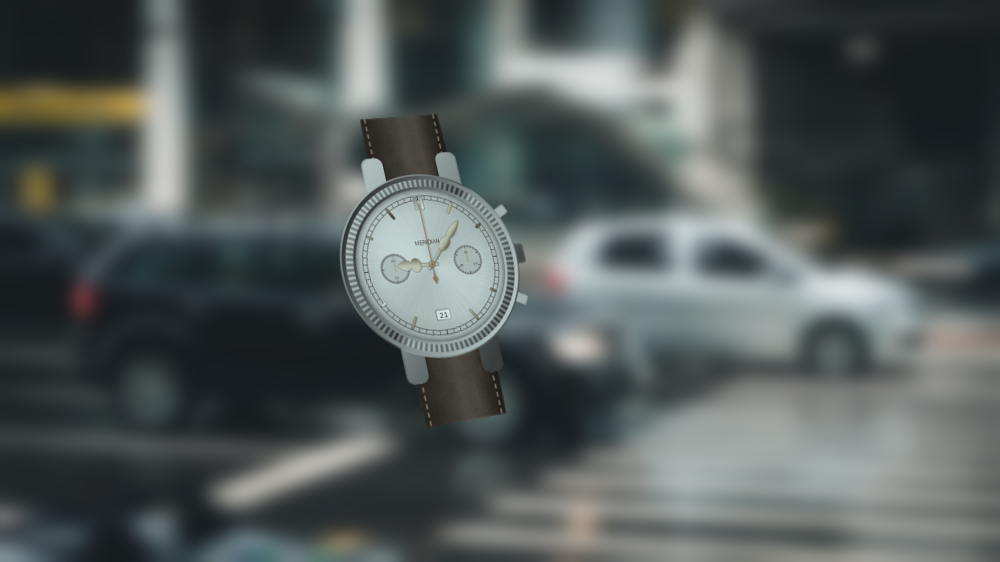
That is 9h07
